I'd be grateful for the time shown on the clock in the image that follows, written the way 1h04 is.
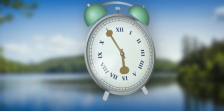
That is 5h55
